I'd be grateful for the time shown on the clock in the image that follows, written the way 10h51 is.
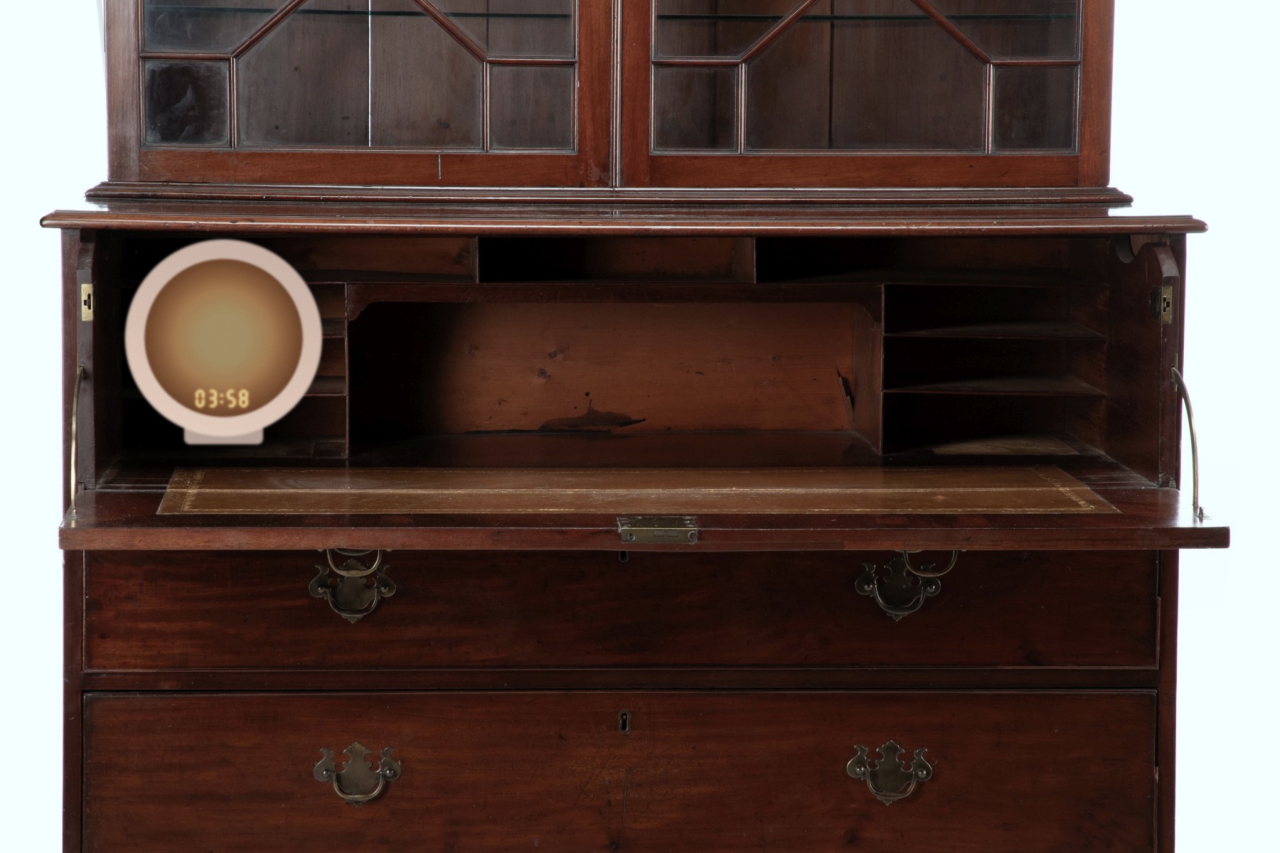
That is 3h58
